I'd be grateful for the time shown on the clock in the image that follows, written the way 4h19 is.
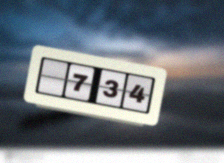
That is 7h34
